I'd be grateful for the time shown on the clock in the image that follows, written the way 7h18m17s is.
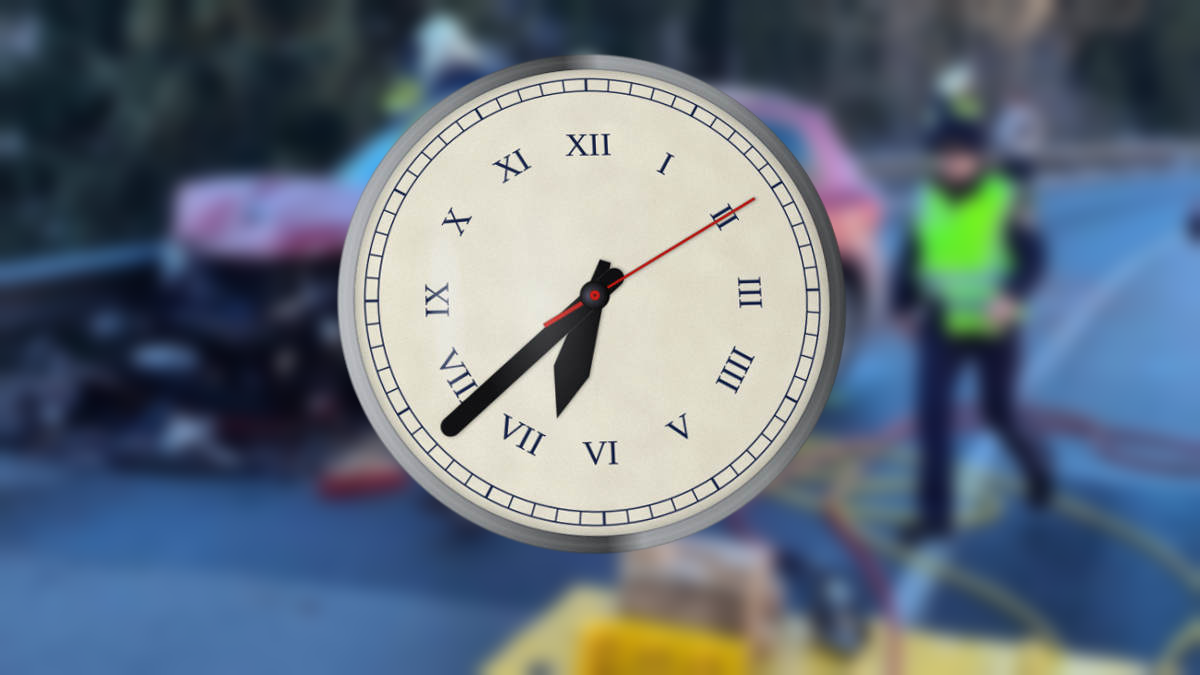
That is 6h38m10s
